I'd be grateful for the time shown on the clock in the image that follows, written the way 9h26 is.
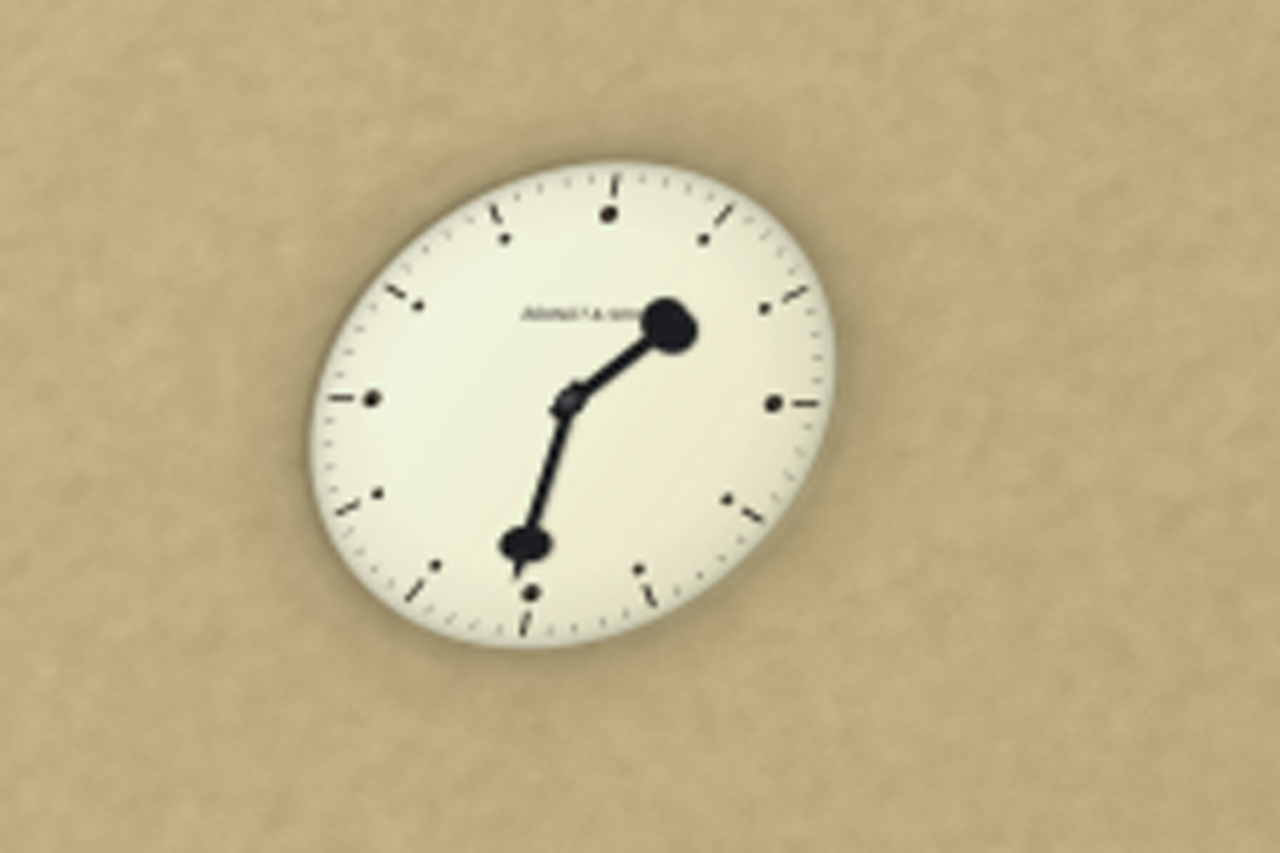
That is 1h31
